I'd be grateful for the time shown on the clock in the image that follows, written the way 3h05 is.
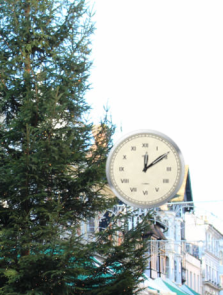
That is 12h09
